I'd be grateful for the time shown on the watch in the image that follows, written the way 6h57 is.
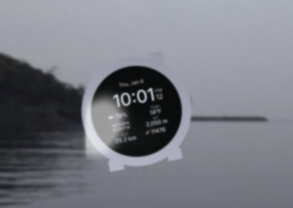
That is 10h01
